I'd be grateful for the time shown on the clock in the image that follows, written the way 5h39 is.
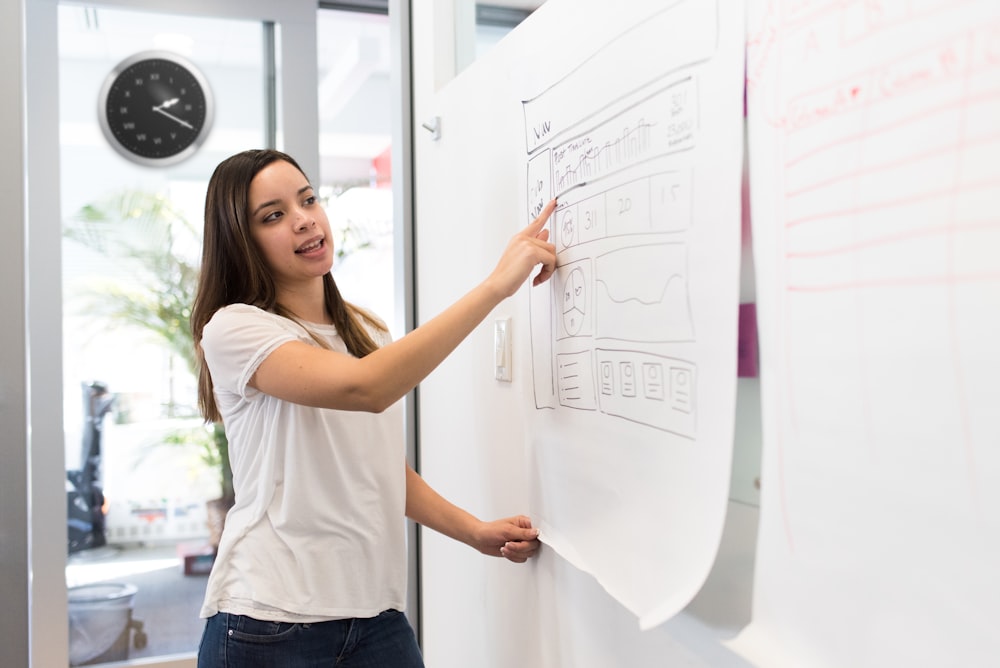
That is 2h20
